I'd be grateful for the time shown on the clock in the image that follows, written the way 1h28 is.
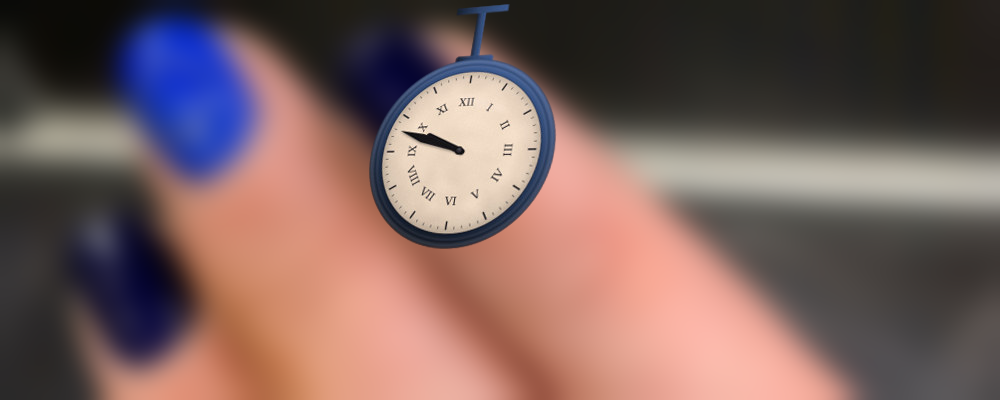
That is 9h48
